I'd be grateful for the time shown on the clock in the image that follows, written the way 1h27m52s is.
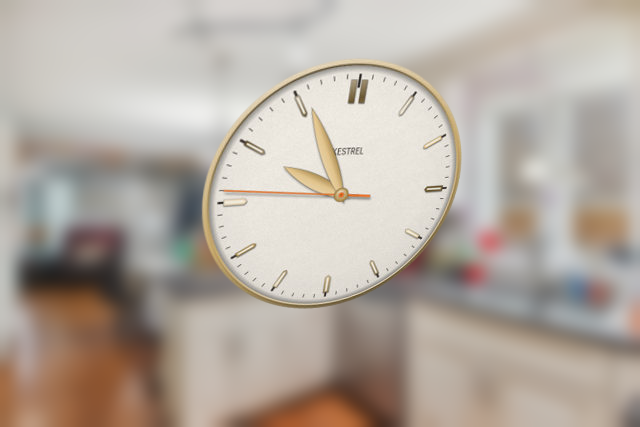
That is 9h55m46s
